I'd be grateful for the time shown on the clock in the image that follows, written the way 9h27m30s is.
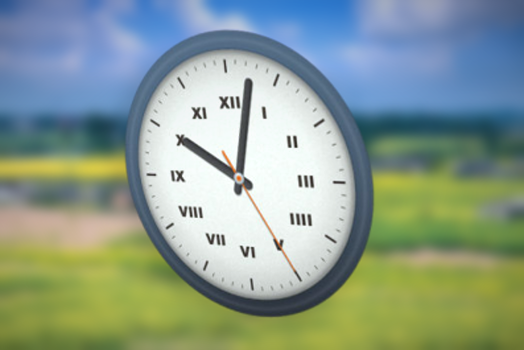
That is 10h02m25s
